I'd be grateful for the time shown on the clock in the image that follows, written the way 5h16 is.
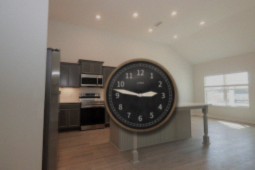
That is 2h47
